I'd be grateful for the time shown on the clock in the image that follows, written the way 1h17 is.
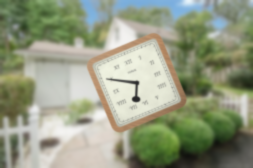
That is 6h50
